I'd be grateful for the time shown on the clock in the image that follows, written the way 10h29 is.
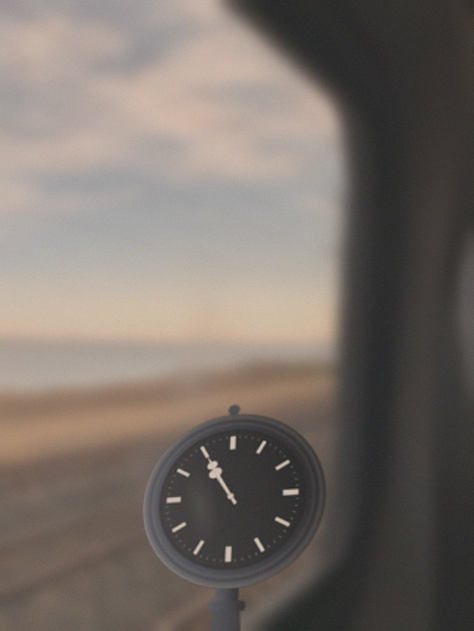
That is 10h55
